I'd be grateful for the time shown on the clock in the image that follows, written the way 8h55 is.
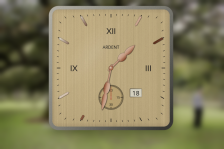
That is 1h32
